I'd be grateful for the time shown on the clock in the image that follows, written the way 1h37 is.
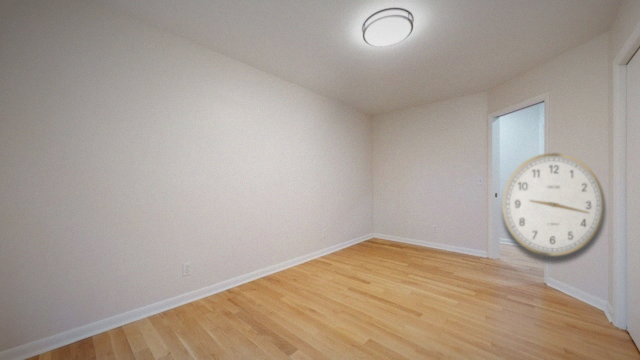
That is 9h17
